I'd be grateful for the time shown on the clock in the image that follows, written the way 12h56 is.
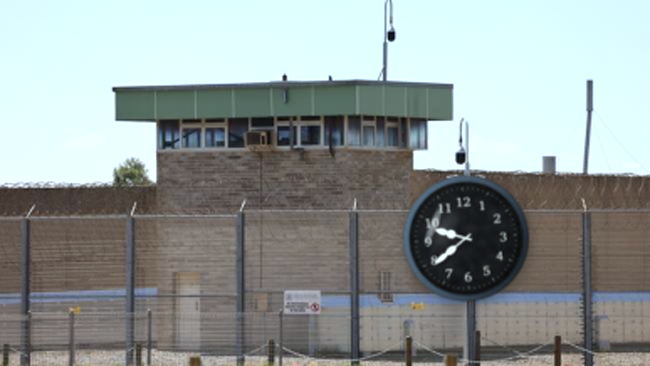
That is 9h39
